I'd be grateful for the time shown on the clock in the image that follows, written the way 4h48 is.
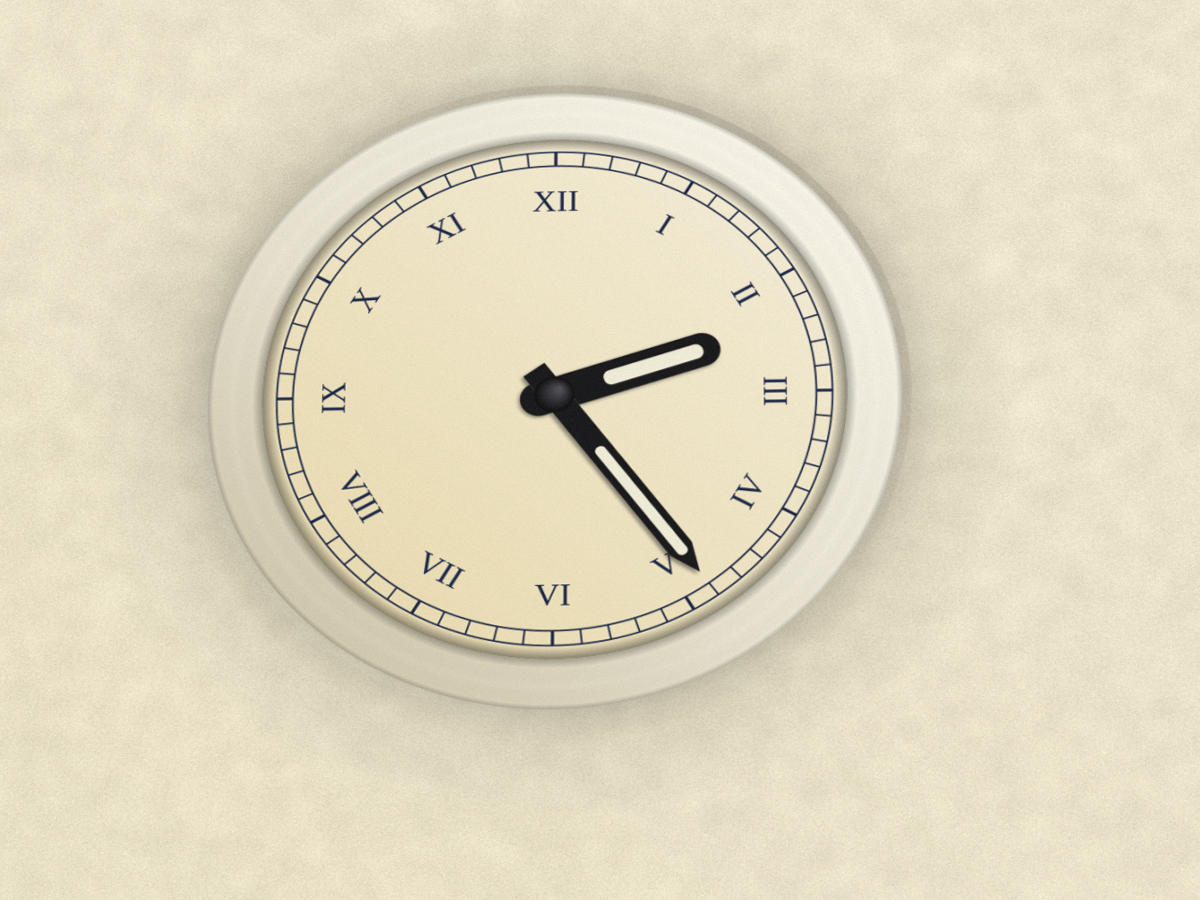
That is 2h24
